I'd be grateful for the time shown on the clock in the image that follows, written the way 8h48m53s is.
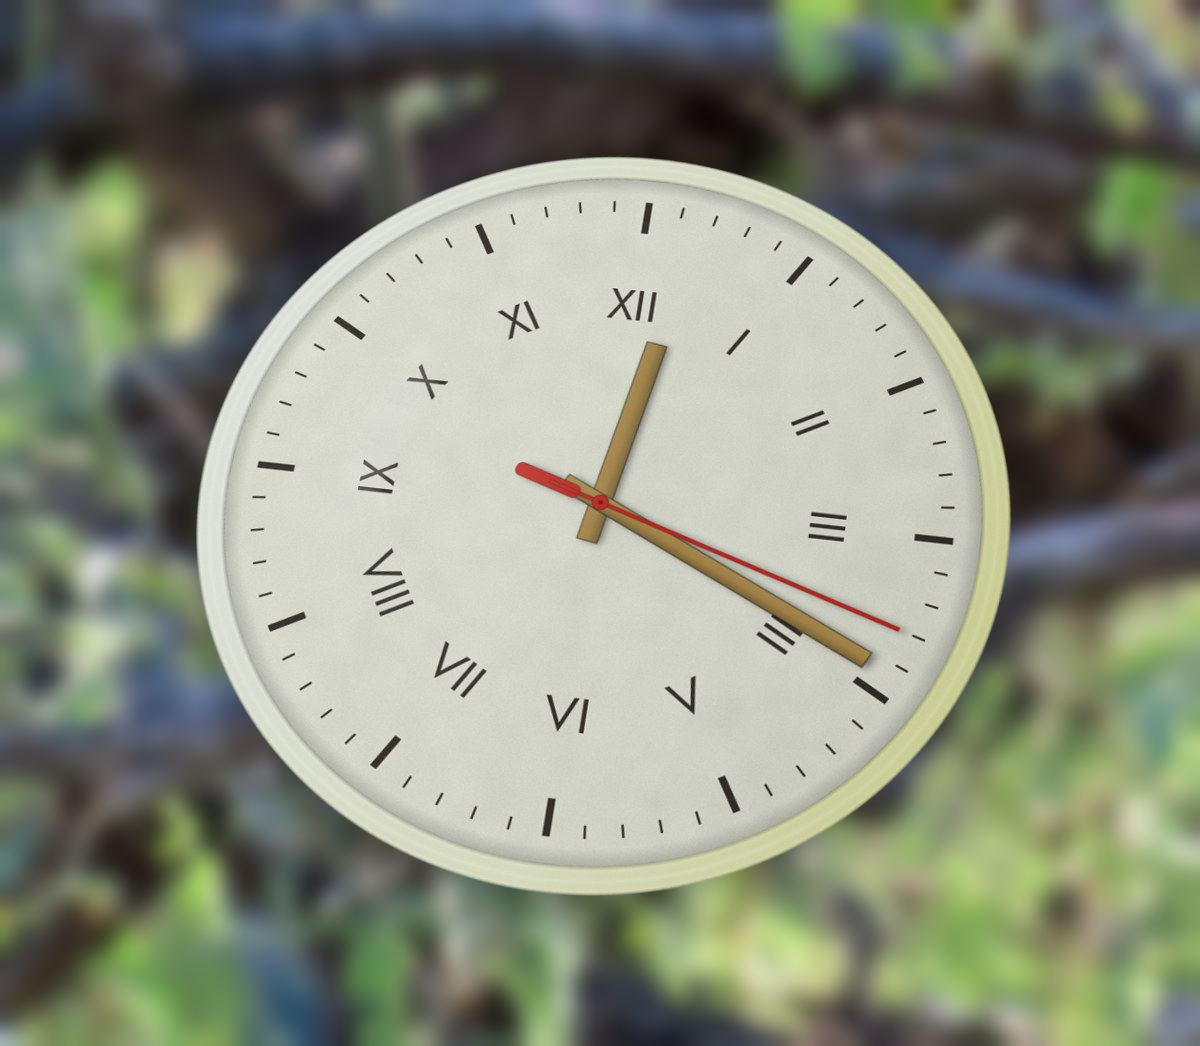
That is 12h19m18s
